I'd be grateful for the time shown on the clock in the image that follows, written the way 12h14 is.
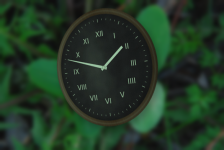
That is 1h48
